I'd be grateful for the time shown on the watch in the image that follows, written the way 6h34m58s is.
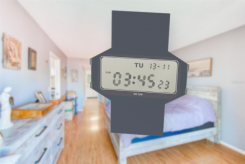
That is 3h45m23s
